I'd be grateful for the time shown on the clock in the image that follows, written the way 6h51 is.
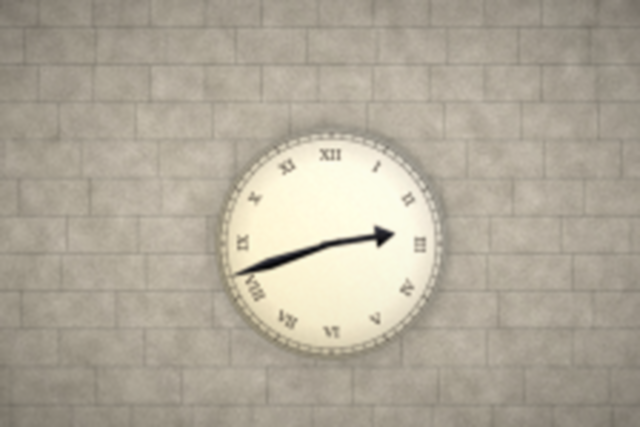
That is 2h42
